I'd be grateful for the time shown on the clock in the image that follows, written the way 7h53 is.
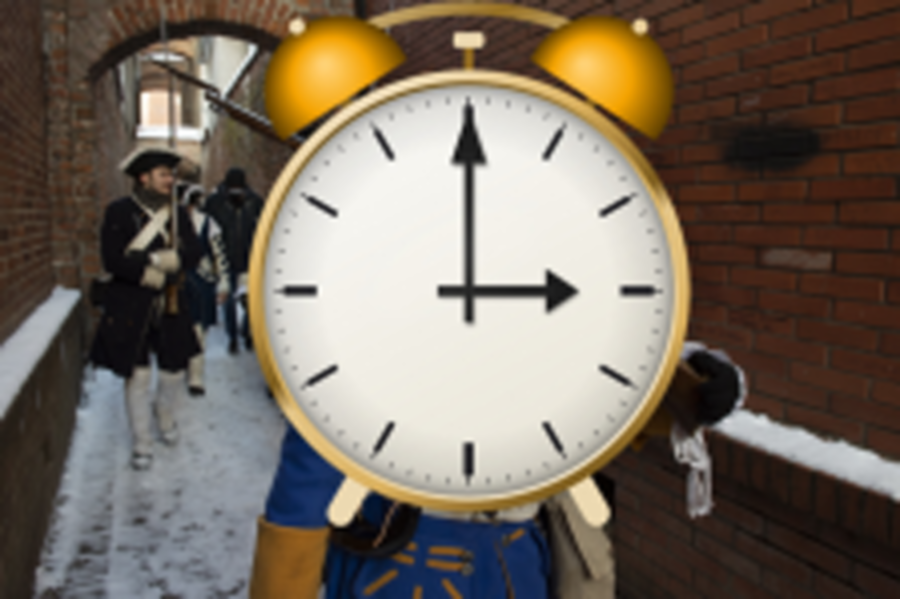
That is 3h00
